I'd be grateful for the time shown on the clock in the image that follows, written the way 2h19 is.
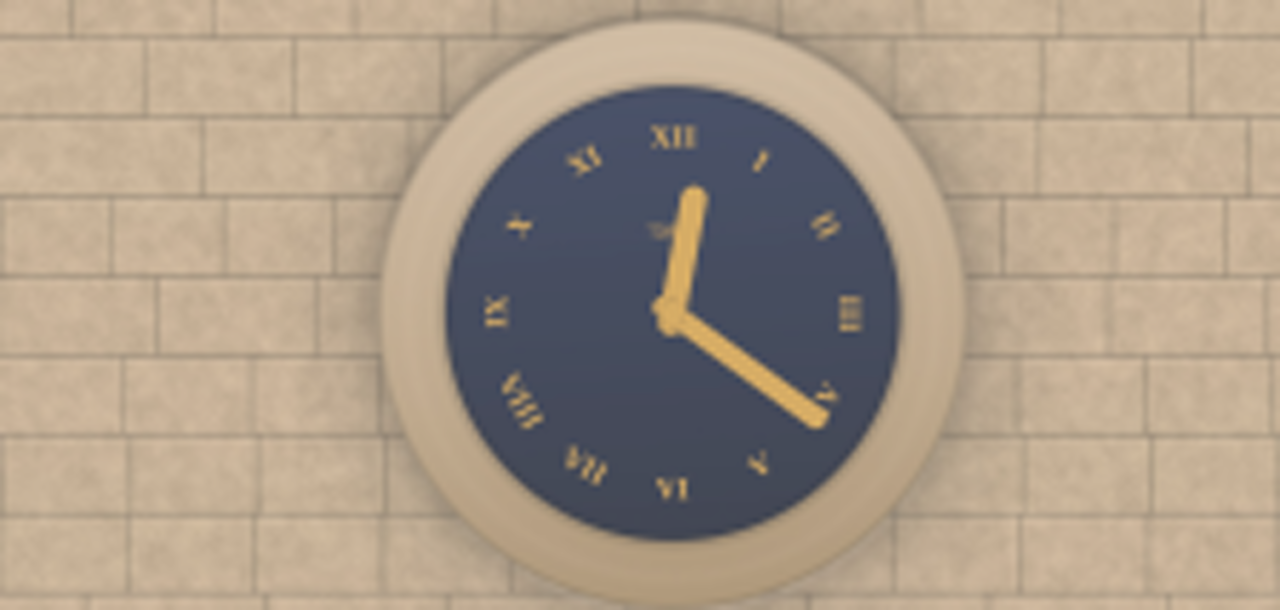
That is 12h21
